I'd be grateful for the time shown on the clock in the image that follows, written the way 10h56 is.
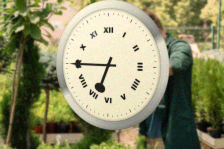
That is 6h45
